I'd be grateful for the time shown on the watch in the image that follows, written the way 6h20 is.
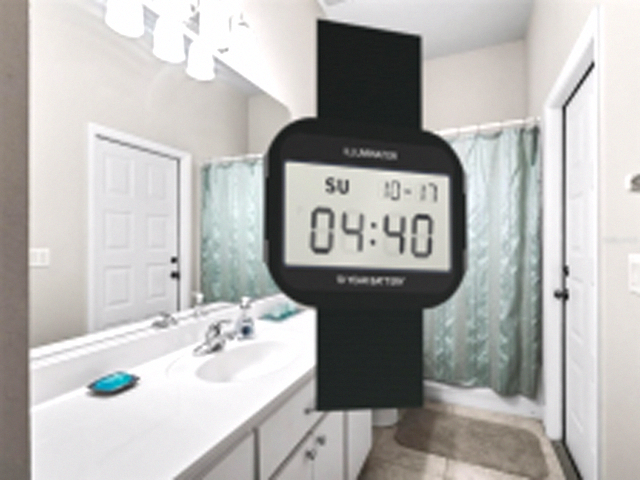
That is 4h40
